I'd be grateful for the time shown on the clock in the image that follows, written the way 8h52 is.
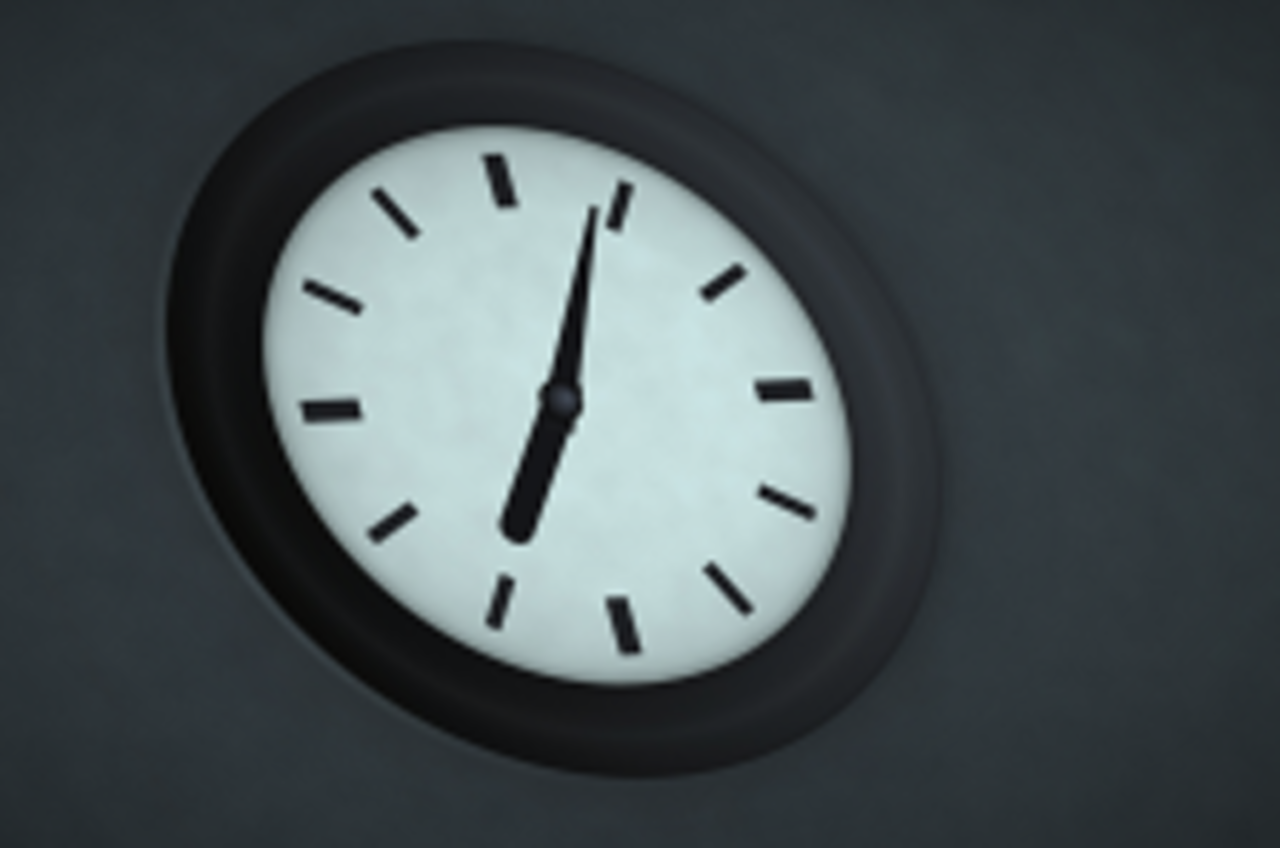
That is 7h04
